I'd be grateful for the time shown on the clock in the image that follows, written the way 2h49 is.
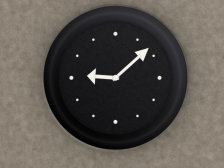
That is 9h08
